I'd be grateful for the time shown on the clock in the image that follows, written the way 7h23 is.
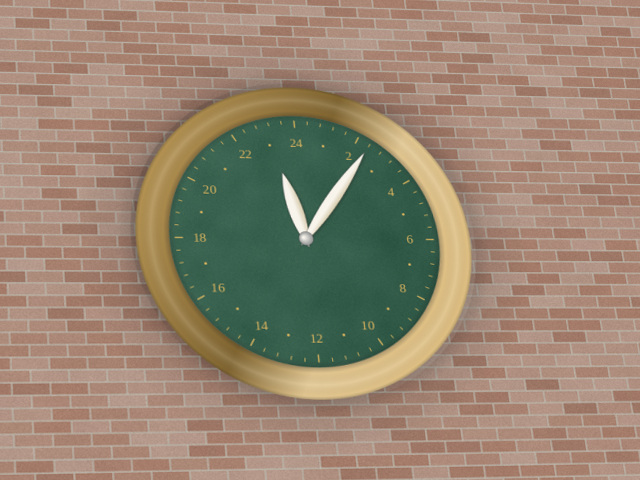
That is 23h06
